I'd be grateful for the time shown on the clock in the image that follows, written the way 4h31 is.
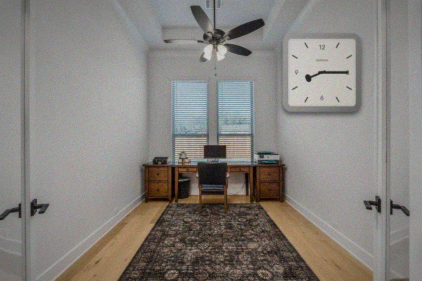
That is 8h15
